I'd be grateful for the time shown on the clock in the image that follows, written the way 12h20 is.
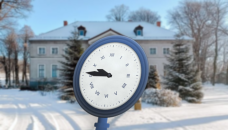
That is 9h46
